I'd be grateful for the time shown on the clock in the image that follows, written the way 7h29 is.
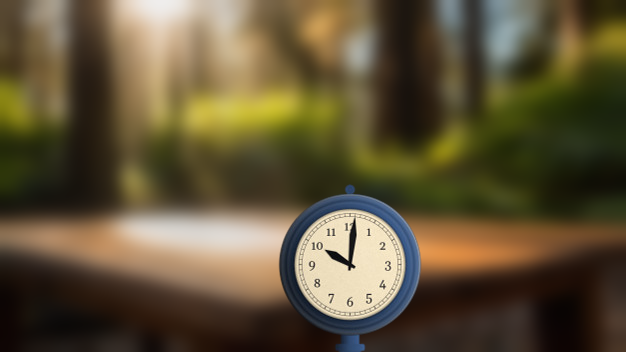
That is 10h01
